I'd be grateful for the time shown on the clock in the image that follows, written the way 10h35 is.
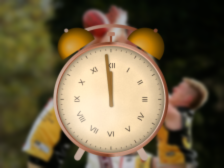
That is 11h59
